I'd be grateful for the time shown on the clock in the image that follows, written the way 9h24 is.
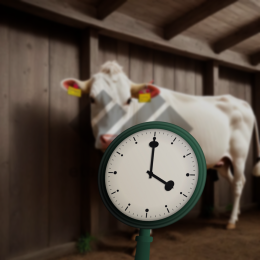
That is 4h00
